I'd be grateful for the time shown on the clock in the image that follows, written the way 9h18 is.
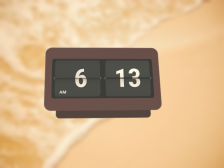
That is 6h13
